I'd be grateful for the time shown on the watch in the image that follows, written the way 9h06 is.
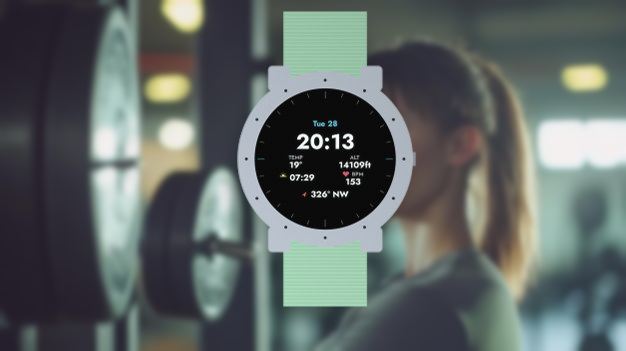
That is 20h13
